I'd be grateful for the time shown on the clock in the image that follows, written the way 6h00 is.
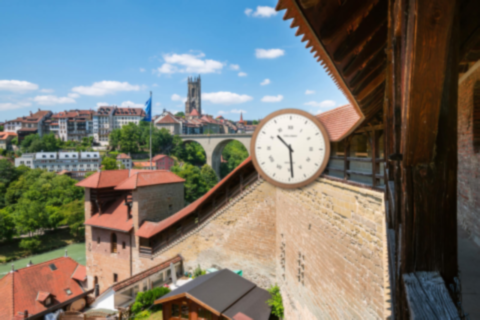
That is 10h29
